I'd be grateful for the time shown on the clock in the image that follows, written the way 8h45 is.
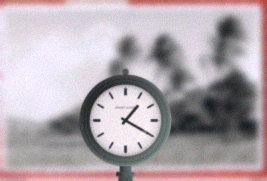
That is 1h20
